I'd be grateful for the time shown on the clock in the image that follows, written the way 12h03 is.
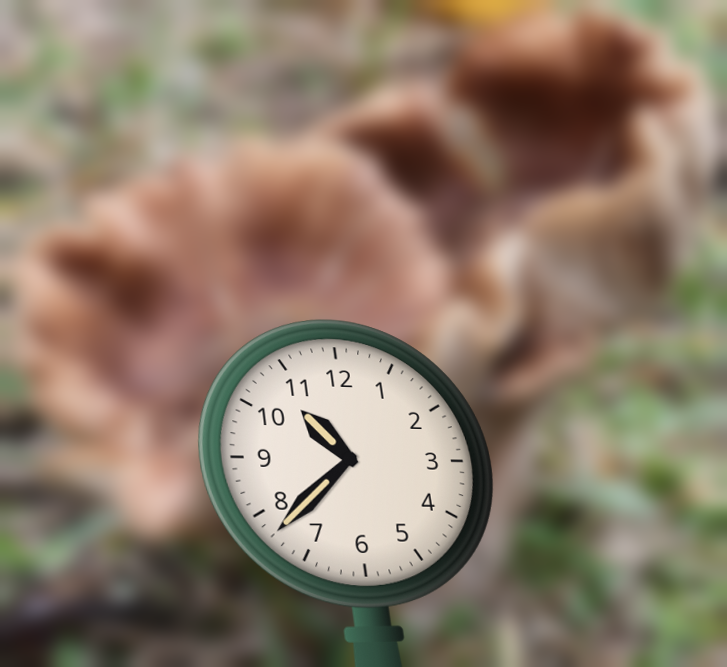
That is 10h38
